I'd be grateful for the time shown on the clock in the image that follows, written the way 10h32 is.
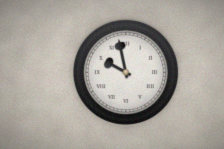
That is 9h58
